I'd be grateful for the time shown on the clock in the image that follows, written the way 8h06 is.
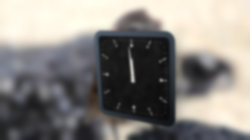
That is 11h59
